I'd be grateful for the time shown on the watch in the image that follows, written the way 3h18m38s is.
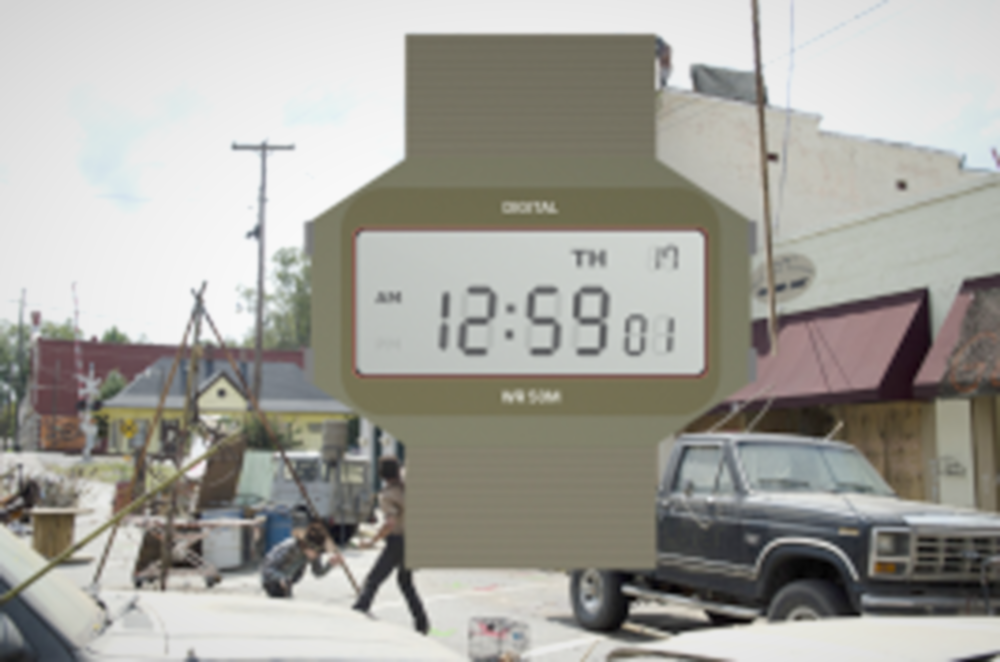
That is 12h59m01s
